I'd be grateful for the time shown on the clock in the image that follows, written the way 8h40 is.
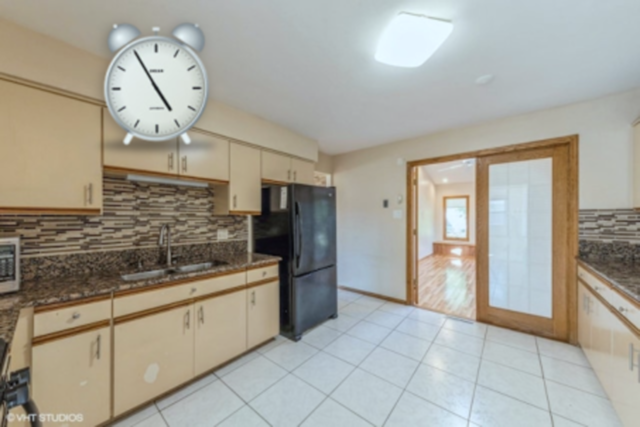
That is 4h55
